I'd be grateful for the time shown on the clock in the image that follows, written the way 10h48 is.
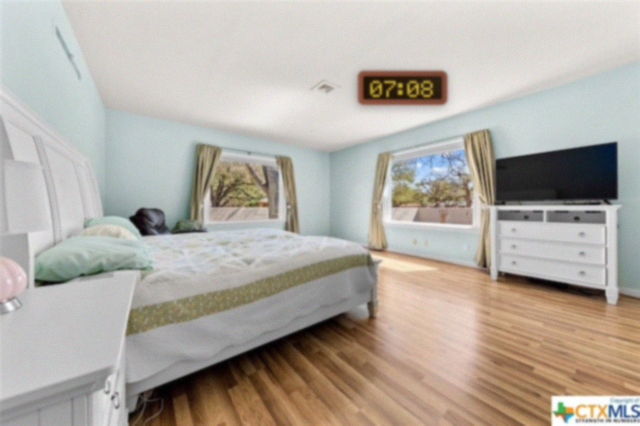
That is 7h08
